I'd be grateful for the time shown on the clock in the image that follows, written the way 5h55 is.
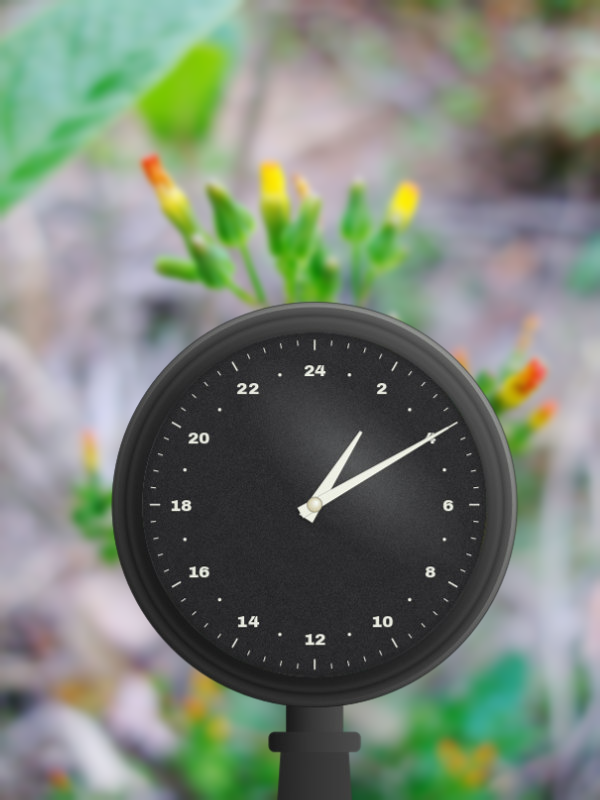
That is 2h10
